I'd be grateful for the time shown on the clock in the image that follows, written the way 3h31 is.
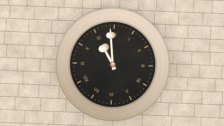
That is 10h59
